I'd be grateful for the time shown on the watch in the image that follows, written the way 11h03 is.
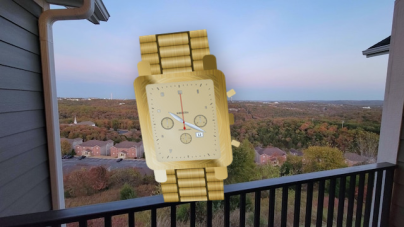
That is 10h20
